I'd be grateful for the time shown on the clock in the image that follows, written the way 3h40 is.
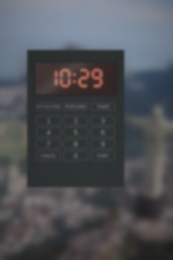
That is 10h29
